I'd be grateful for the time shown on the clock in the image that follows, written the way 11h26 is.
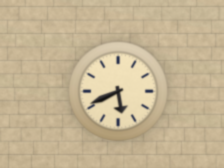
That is 5h41
